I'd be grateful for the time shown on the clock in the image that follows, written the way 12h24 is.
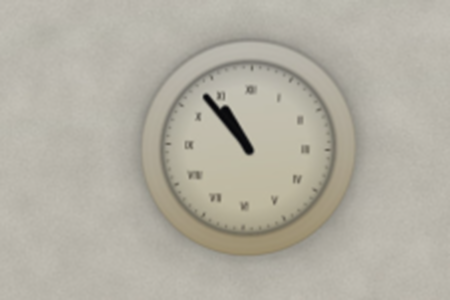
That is 10h53
